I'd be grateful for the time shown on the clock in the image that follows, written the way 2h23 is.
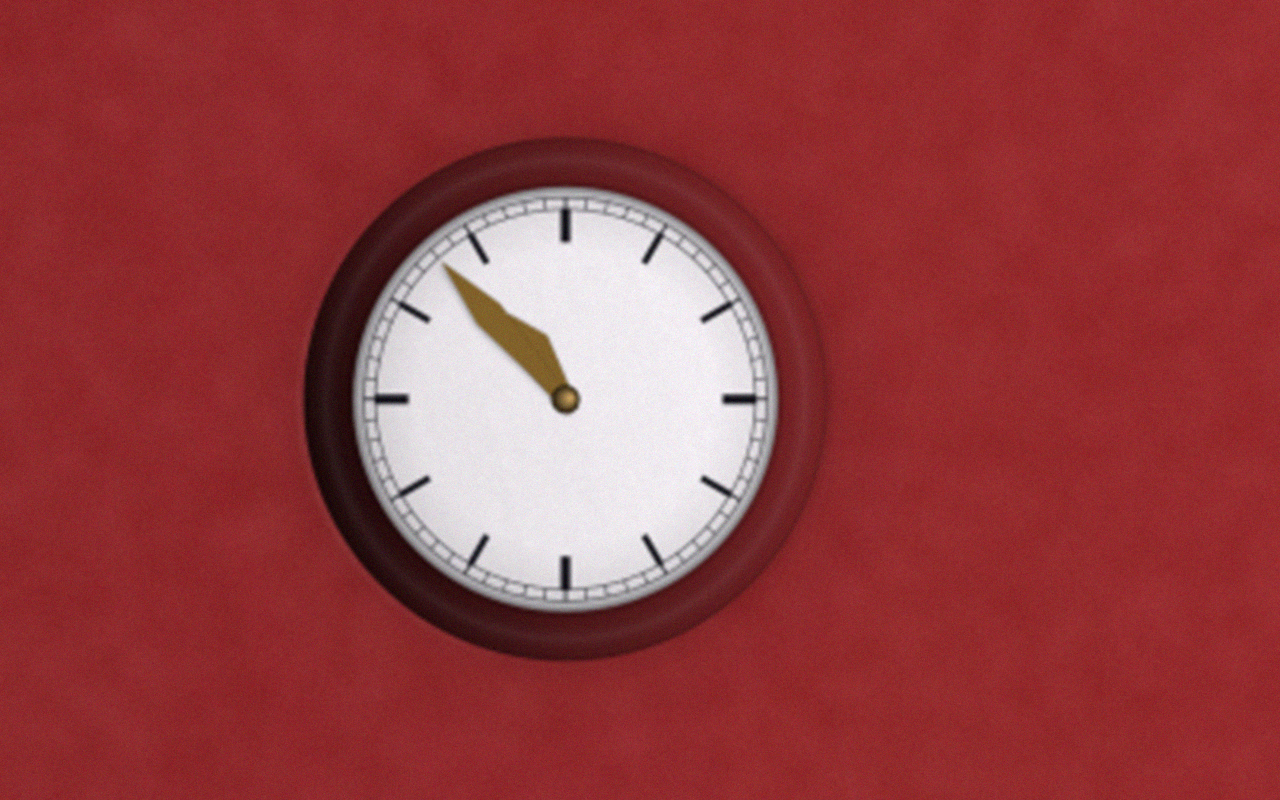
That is 10h53
